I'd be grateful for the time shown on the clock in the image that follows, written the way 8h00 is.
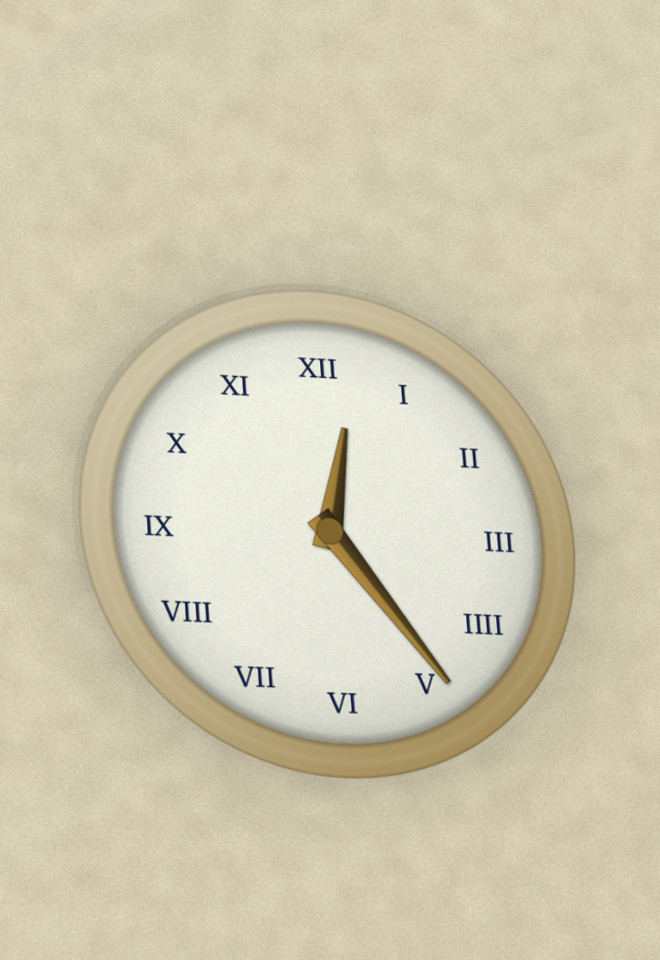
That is 12h24
